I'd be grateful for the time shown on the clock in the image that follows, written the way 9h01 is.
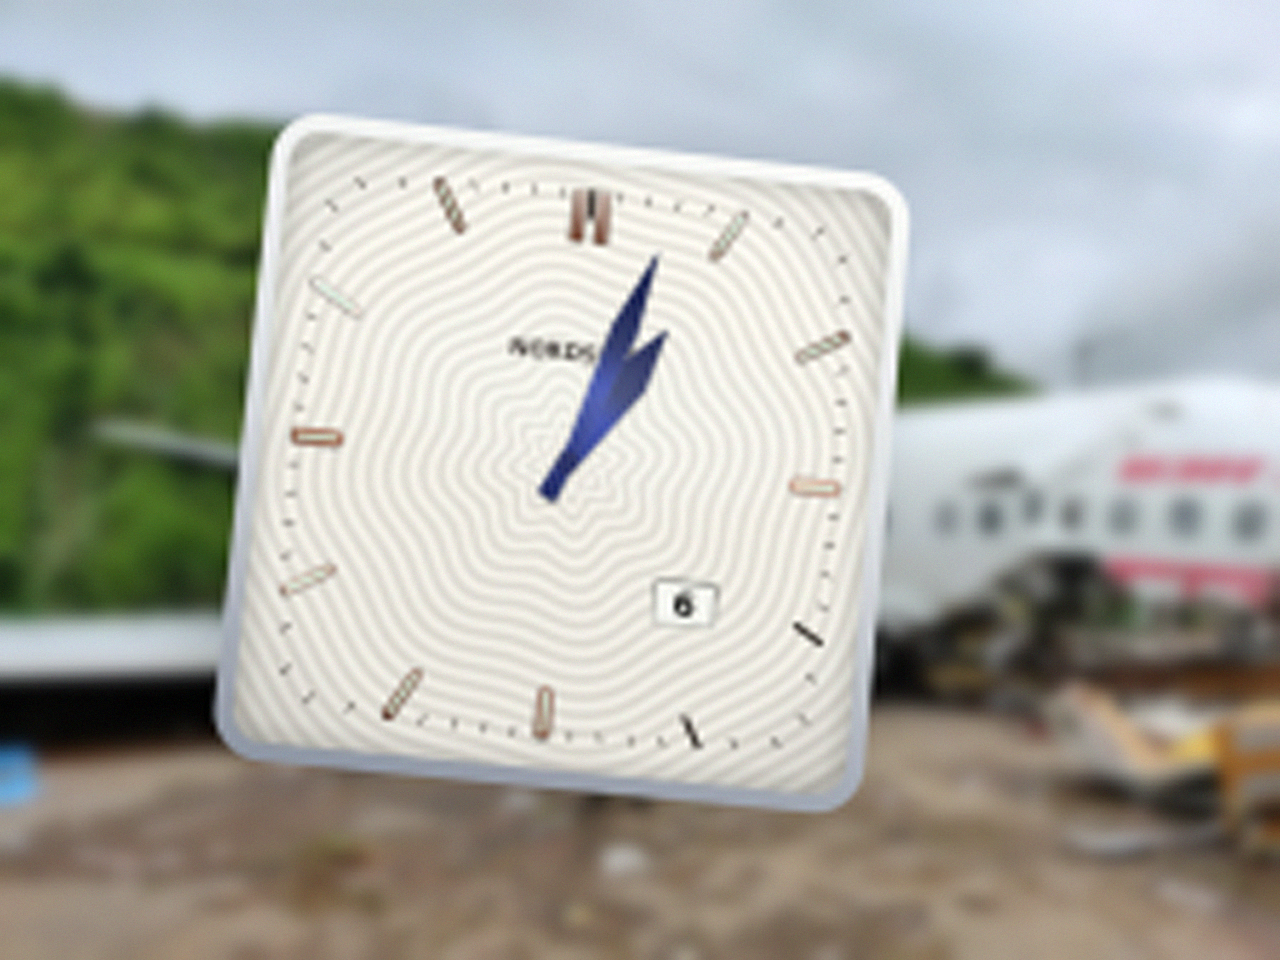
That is 1h03
